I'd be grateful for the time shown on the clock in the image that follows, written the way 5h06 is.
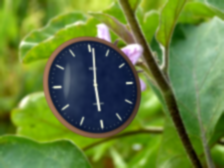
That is 6h01
